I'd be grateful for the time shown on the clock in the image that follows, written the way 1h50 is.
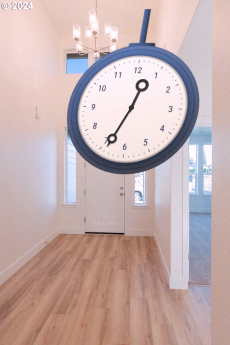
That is 12h34
